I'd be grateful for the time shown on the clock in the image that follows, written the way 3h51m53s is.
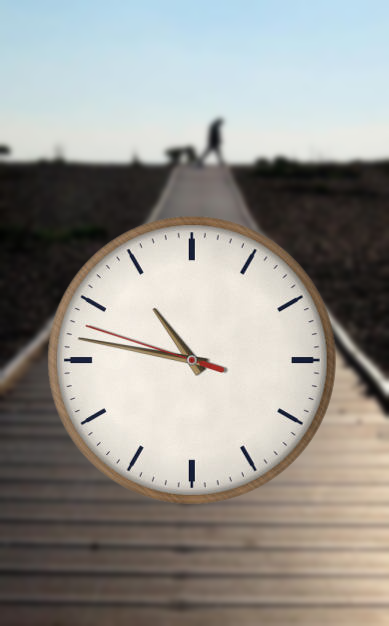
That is 10h46m48s
